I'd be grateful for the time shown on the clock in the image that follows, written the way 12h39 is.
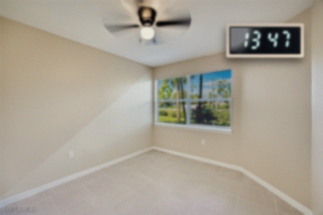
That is 13h47
